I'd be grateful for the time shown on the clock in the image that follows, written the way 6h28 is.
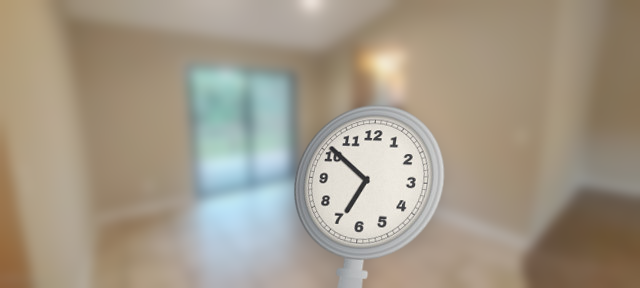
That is 6h51
